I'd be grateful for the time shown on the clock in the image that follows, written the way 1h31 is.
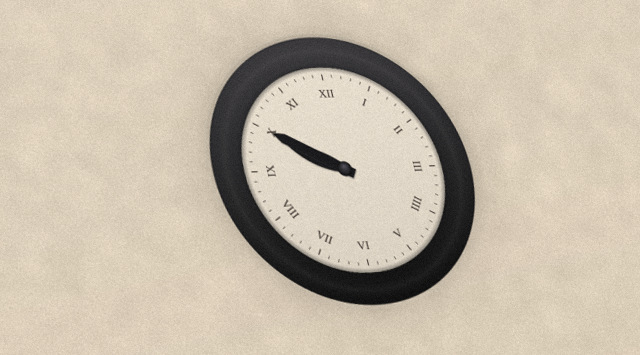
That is 9h50
